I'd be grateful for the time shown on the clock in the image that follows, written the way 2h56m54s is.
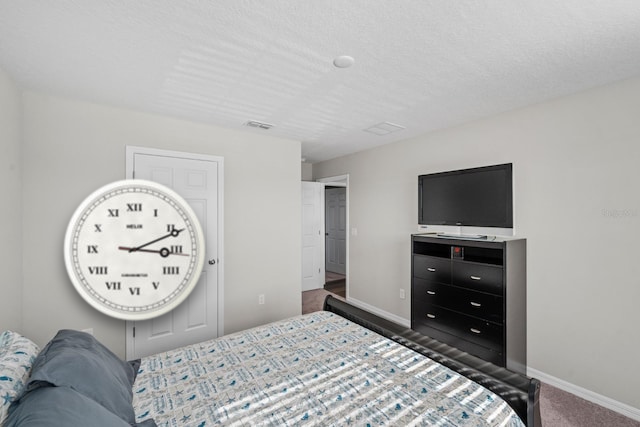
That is 3h11m16s
